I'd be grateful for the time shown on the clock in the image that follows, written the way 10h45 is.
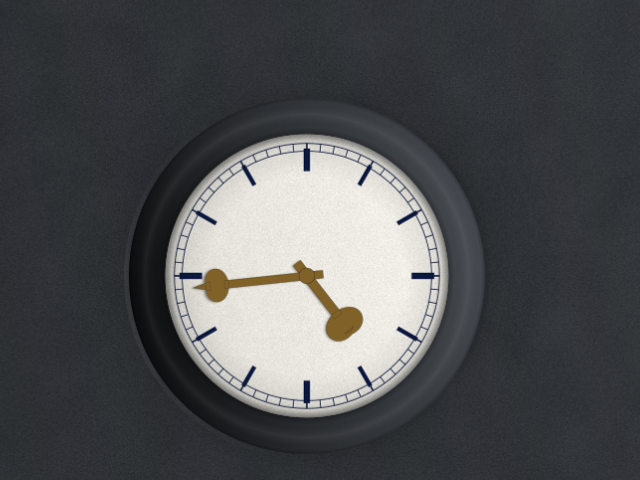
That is 4h44
